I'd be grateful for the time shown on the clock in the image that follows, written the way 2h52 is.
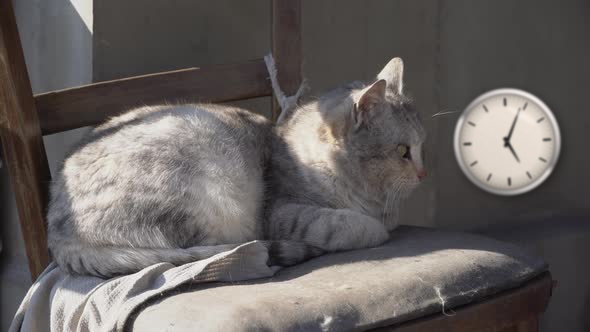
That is 5h04
